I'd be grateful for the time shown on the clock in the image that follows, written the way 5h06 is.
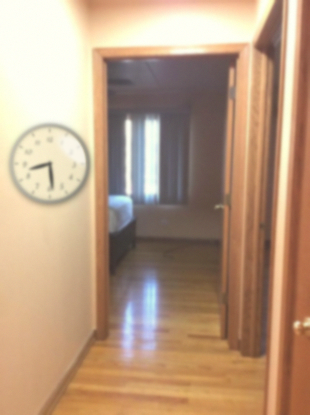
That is 8h29
